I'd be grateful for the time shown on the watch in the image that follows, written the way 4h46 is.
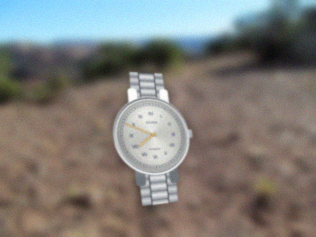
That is 7h49
